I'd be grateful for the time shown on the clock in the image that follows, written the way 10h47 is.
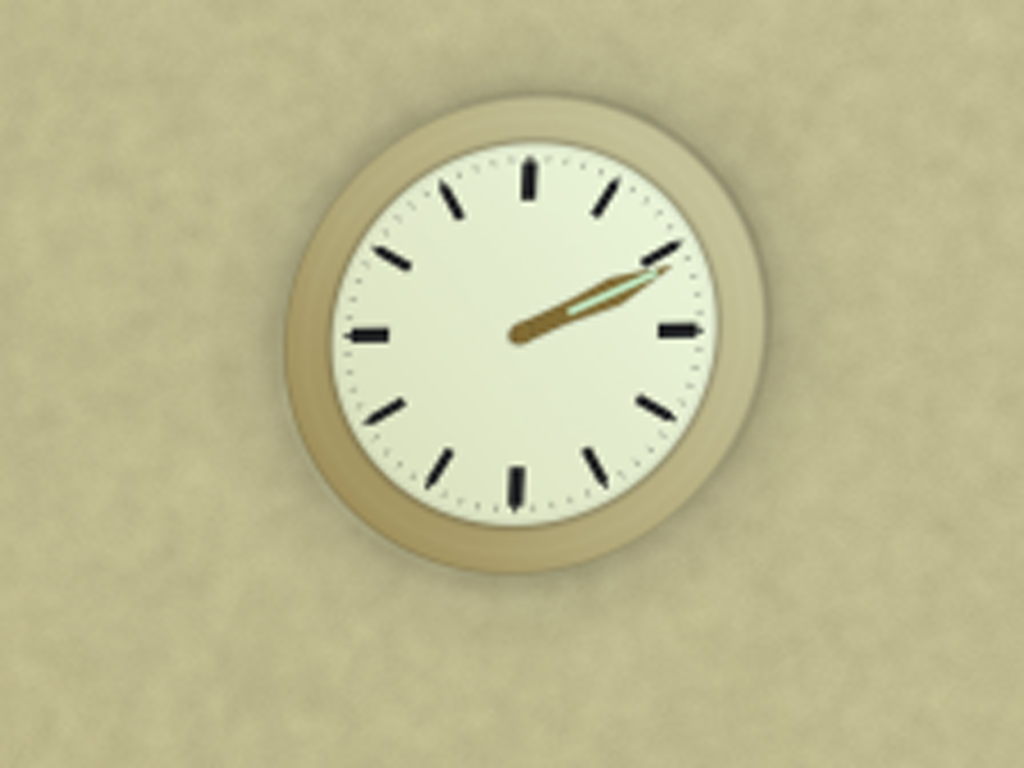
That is 2h11
